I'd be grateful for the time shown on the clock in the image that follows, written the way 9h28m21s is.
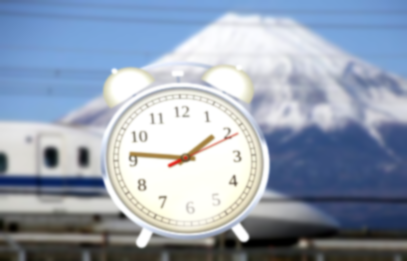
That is 1h46m11s
